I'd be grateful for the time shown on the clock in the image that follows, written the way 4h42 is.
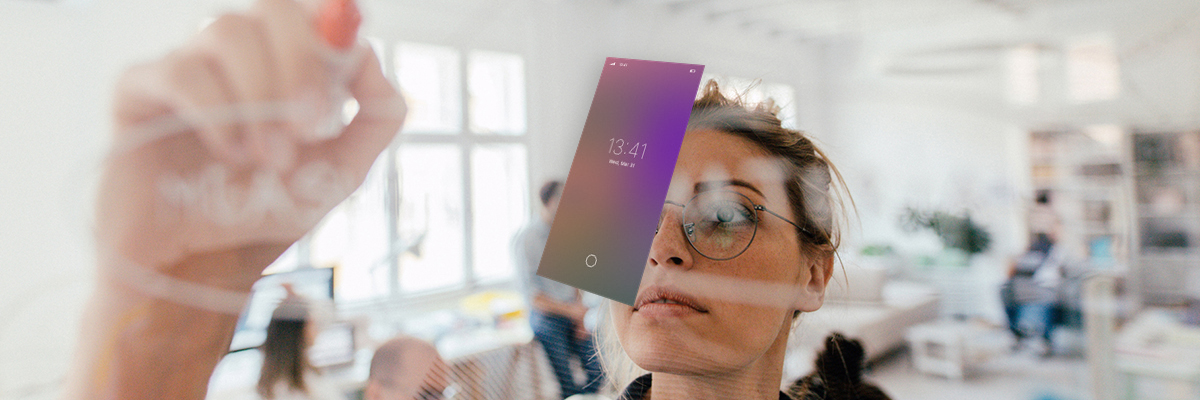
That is 13h41
